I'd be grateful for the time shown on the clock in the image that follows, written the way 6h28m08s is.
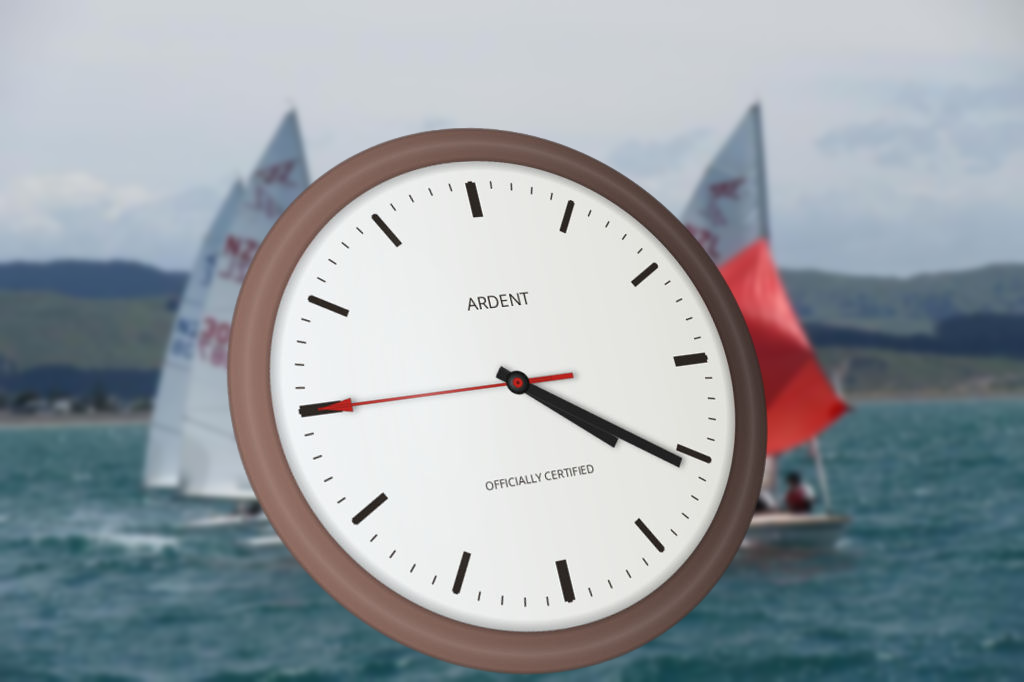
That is 4h20m45s
